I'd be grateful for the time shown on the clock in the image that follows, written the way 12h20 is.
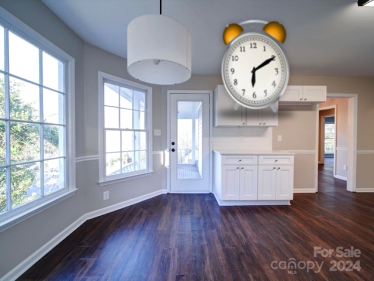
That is 6h10
